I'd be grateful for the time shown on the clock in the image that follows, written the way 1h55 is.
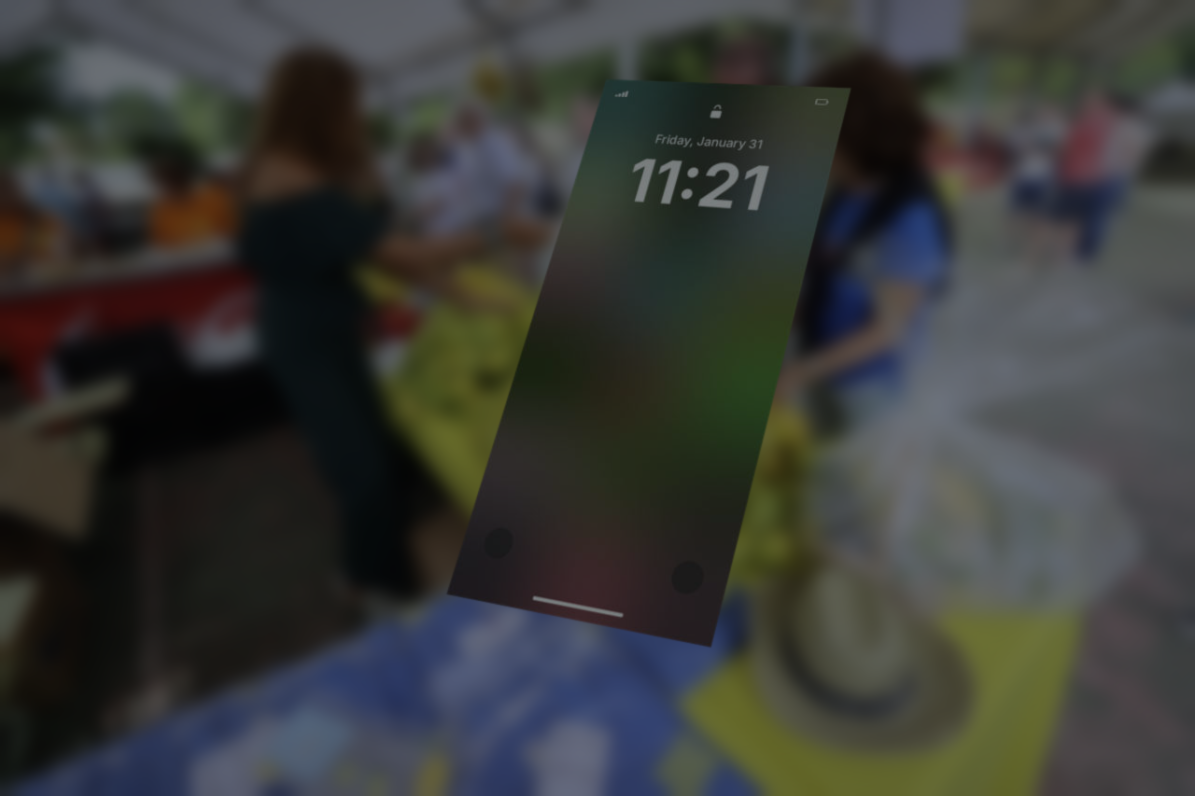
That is 11h21
